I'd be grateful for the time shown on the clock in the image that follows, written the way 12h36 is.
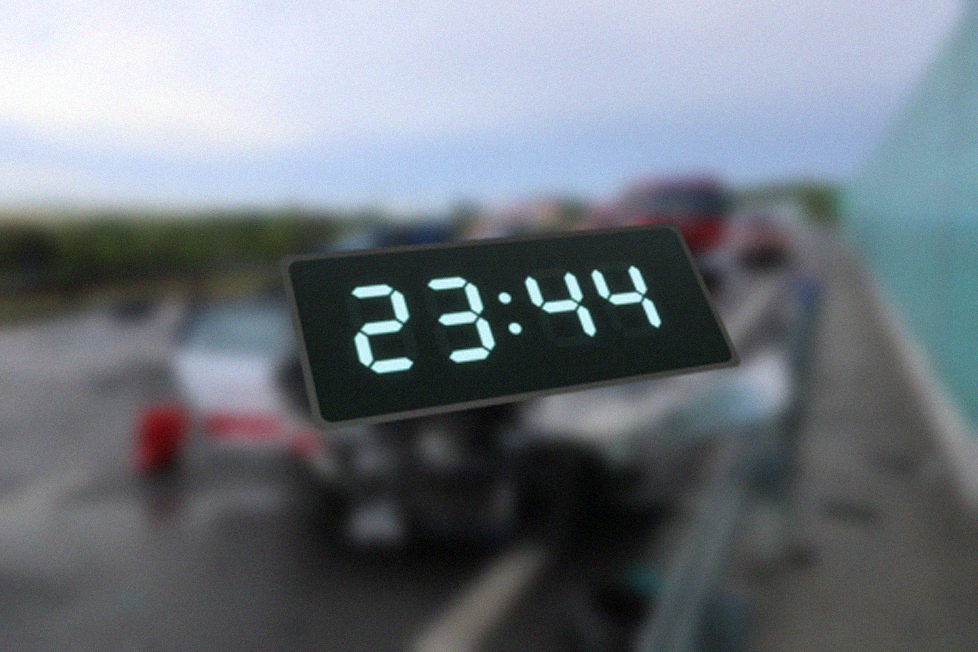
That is 23h44
